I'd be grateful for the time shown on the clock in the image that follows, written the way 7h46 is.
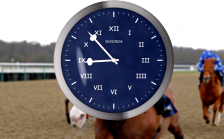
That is 8h53
